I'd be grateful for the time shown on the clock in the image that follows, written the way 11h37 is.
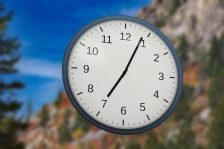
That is 7h04
